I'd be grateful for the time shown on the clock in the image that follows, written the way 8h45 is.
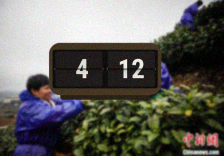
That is 4h12
